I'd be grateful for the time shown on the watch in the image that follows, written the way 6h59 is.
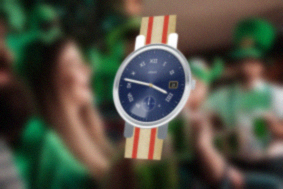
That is 3h47
